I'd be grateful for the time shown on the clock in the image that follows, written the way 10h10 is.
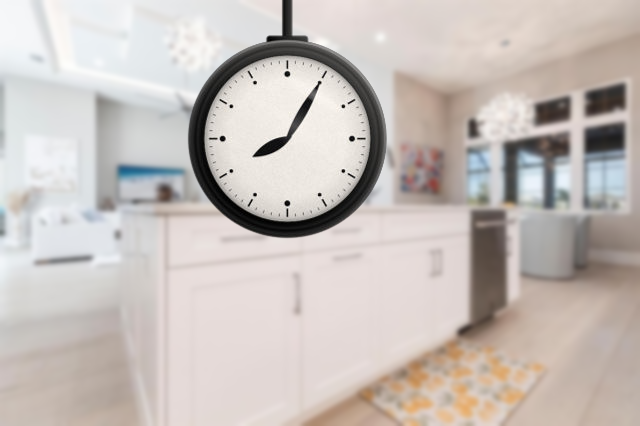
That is 8h05
